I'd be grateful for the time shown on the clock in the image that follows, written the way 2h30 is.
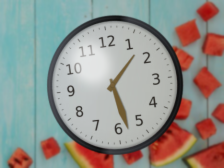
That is 1h28
